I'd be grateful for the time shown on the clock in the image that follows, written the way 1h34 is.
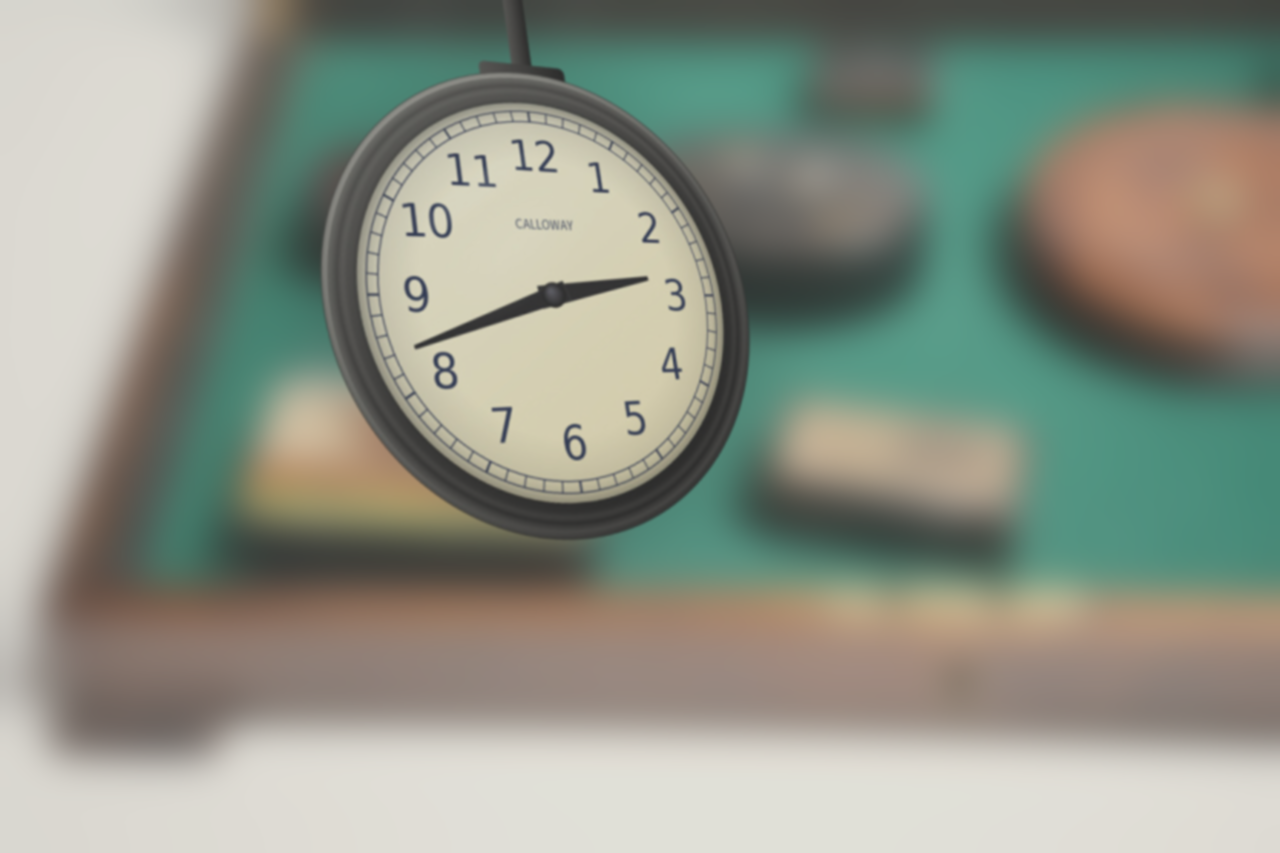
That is 2h42
